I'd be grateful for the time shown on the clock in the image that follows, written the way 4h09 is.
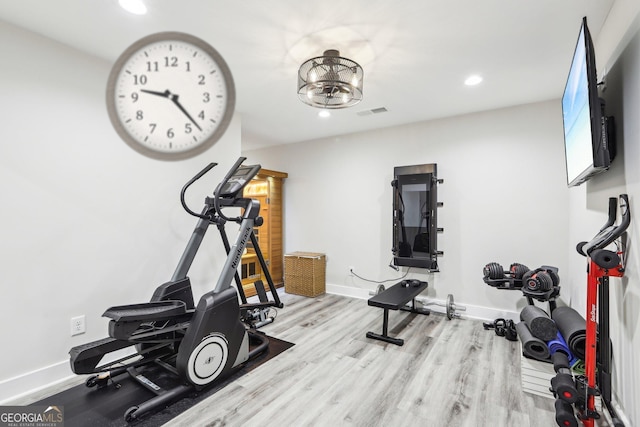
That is 9h23
